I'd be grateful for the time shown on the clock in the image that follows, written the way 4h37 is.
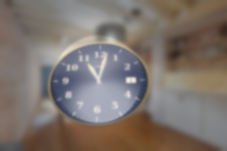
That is 11h02
